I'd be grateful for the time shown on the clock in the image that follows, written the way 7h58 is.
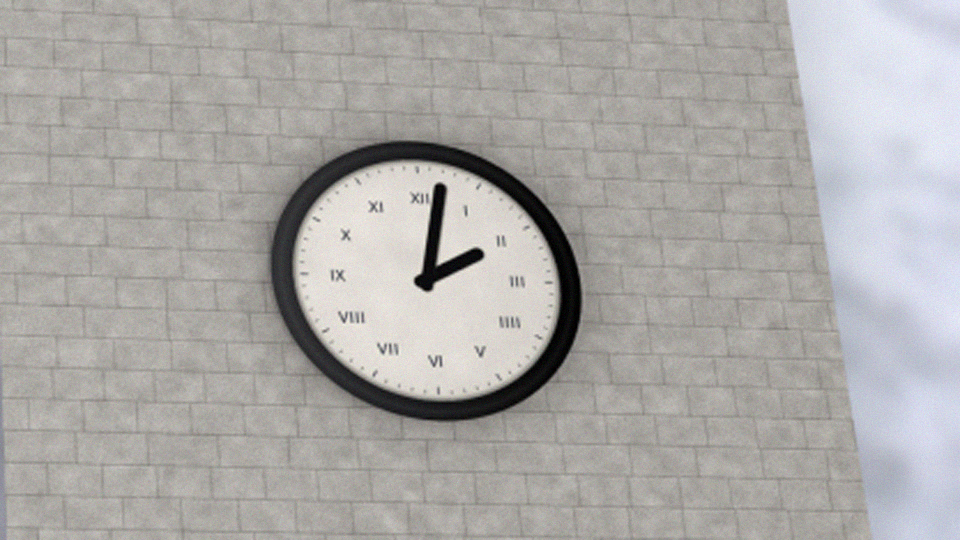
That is 2h02
